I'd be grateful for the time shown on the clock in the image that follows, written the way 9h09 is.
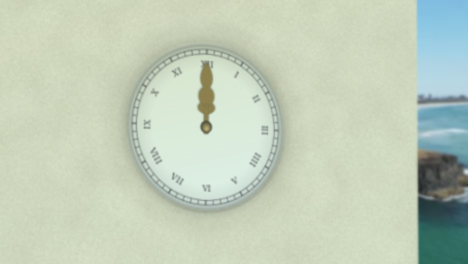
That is 12h00
